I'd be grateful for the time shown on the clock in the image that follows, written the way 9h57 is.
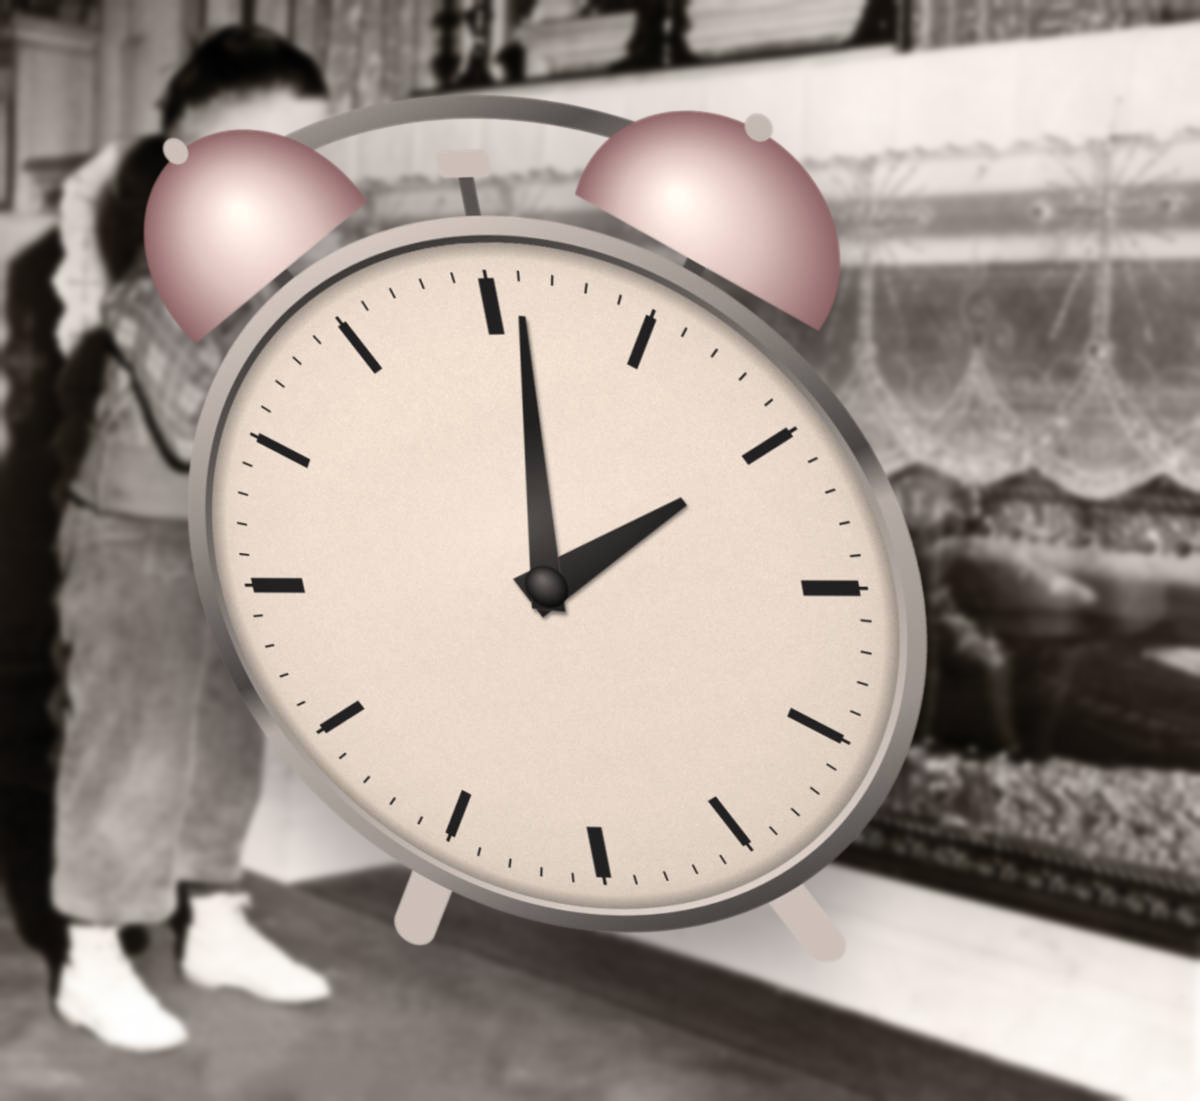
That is 2h01
